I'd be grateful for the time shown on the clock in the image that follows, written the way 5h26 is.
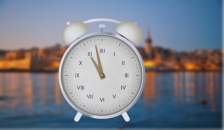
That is 10h58
